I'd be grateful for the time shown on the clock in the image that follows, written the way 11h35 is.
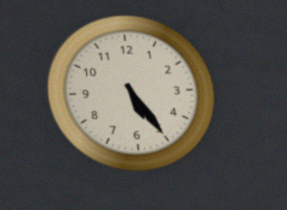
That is 5h25
